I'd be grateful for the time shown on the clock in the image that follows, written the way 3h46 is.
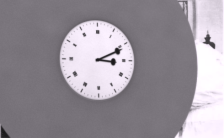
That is 3h11
